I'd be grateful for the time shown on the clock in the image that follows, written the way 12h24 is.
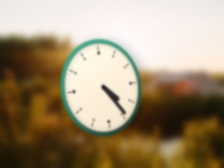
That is 4h24
